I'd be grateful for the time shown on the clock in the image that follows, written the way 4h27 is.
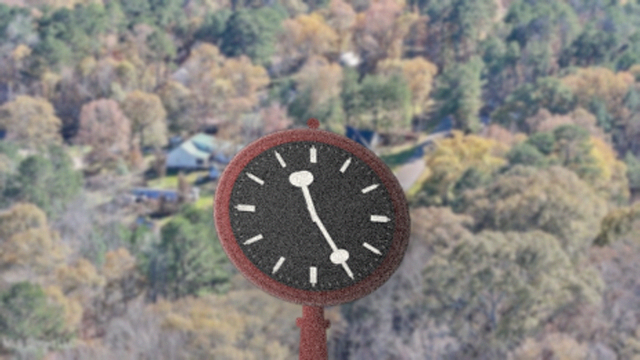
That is 11h25
